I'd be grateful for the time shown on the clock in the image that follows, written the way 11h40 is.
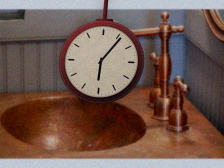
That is 6h06
